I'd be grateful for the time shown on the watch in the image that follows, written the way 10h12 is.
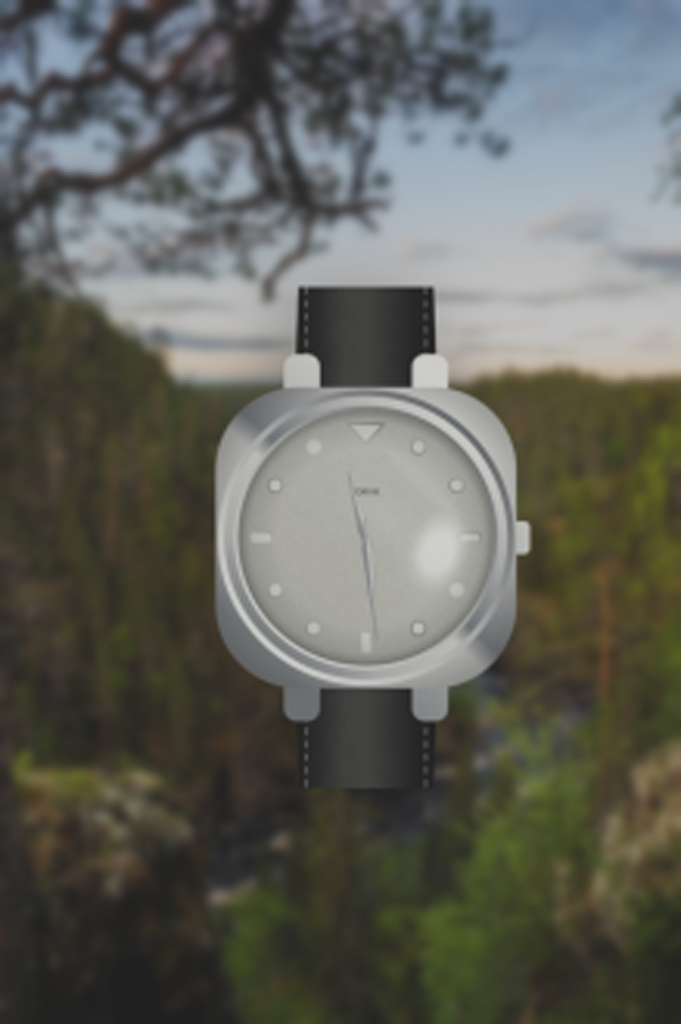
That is 11h29
